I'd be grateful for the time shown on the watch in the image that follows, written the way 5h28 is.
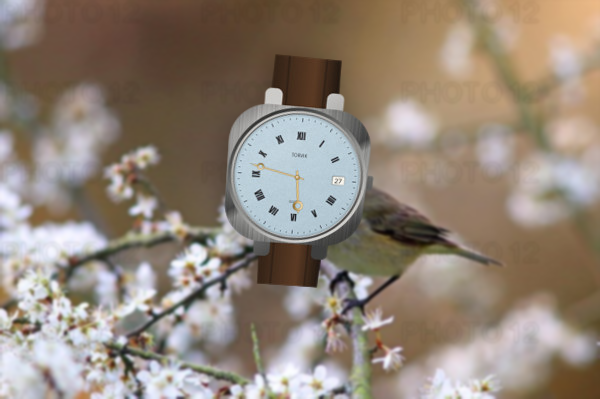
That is 5h47
